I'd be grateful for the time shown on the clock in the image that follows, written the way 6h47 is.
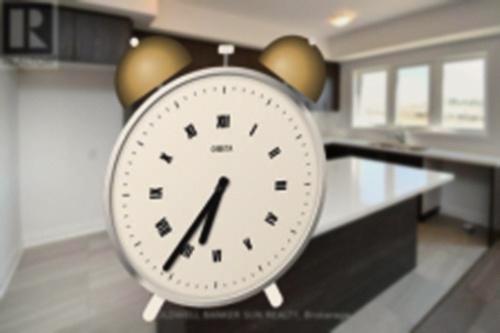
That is 6h36
